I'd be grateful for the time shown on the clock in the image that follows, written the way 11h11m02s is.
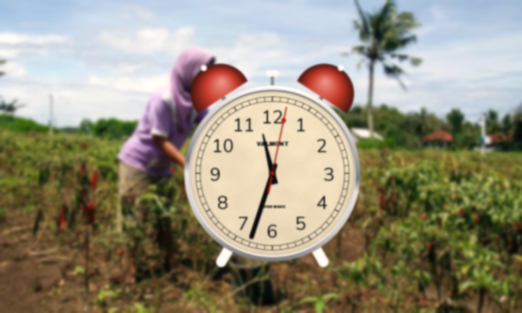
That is 11h33m02s
